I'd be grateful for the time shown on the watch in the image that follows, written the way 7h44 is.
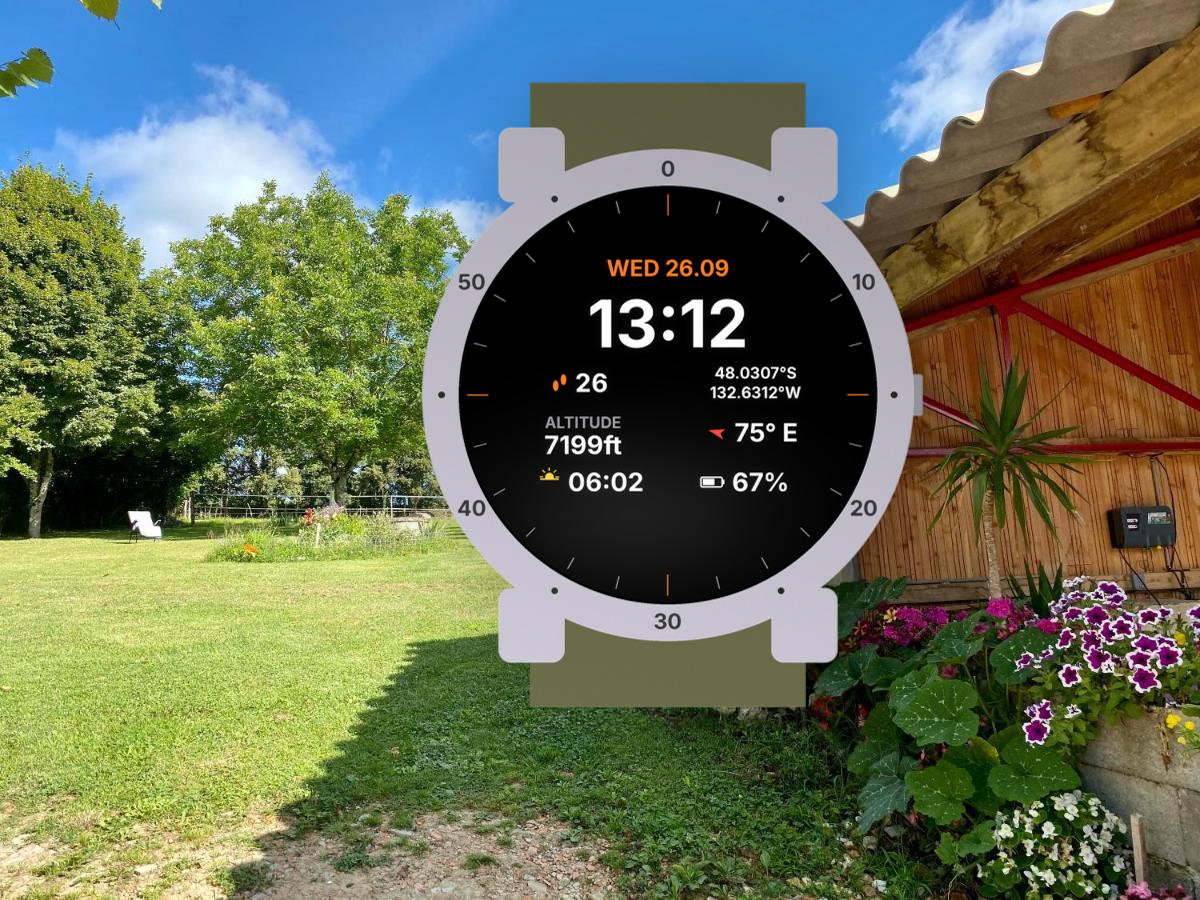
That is 13h12
